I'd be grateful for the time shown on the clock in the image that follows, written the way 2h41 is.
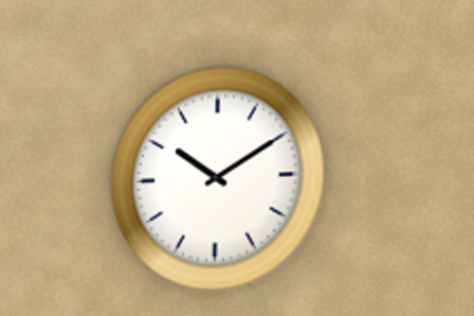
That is 10h10
